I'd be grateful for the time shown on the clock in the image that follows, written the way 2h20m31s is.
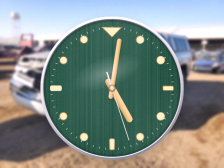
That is 5h01m27s
